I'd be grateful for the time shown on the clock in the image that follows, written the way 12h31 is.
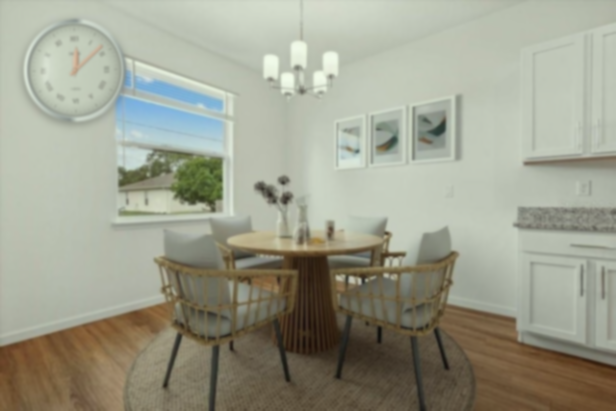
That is 12h08
